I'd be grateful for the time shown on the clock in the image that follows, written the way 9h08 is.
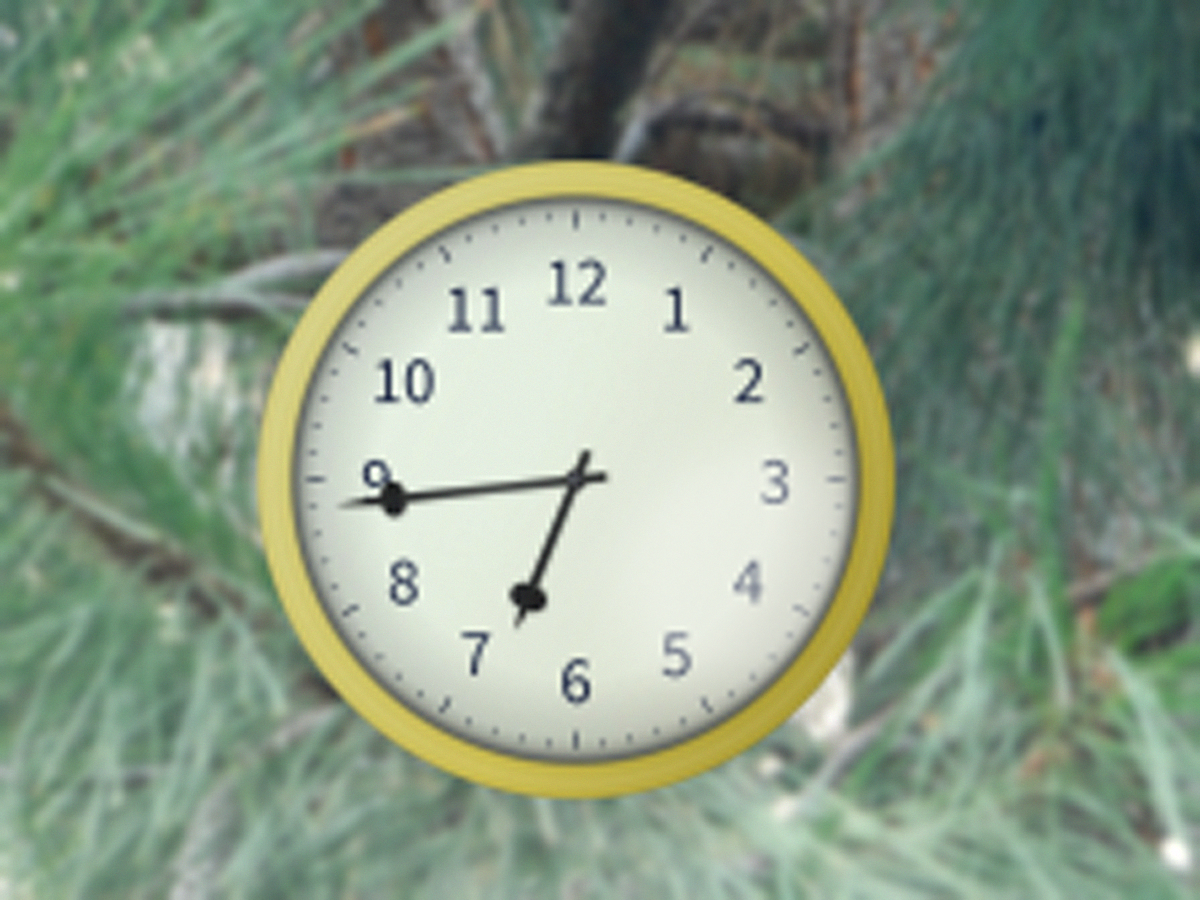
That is 6h44
